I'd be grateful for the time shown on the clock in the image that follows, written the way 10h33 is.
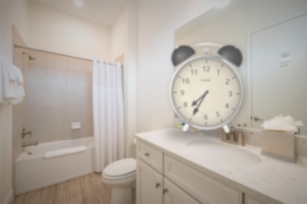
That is 7h35
